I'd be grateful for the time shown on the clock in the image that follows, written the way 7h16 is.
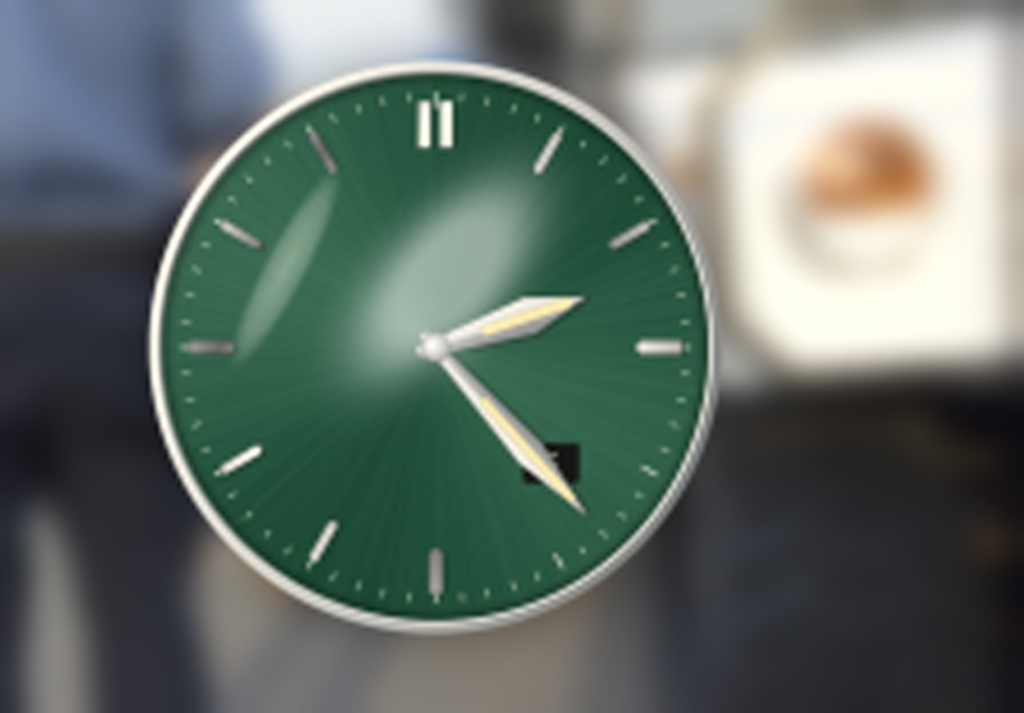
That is 2h23
